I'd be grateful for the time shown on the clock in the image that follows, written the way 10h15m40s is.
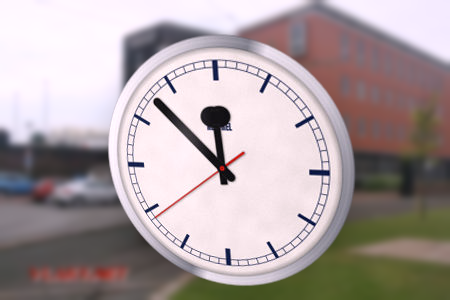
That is 11h52m39s
